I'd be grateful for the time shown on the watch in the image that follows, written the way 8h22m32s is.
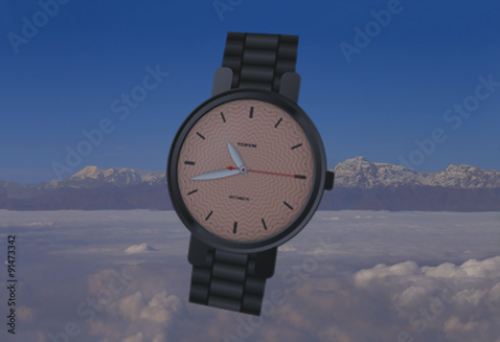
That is 10h42m15s
